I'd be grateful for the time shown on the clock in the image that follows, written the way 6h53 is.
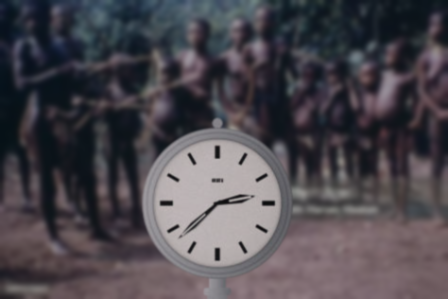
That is 2h38
